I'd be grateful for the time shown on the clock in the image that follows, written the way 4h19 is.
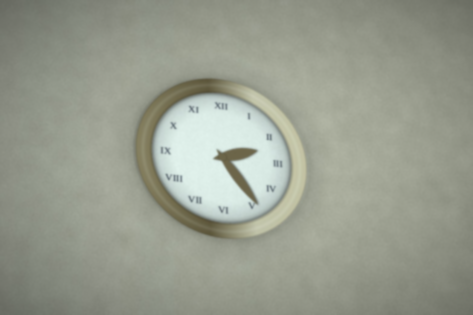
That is 2h24
